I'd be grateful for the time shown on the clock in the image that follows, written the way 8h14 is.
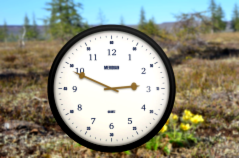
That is 2h49
